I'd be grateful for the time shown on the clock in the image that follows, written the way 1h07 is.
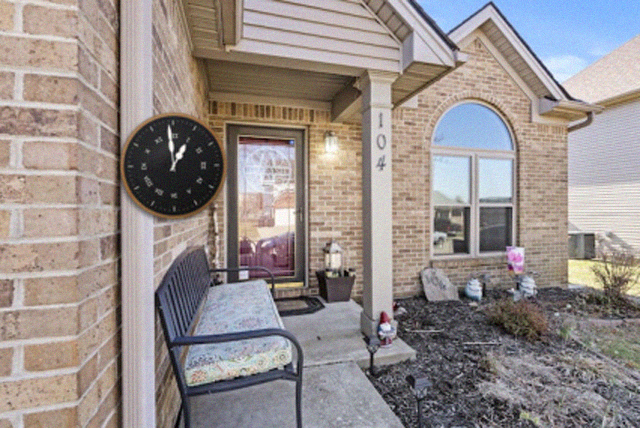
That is 12h59
